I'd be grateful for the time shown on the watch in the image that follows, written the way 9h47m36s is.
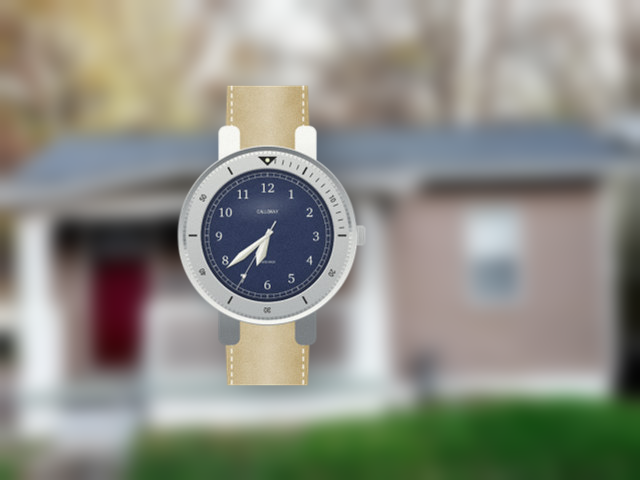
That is 6h38m35s
